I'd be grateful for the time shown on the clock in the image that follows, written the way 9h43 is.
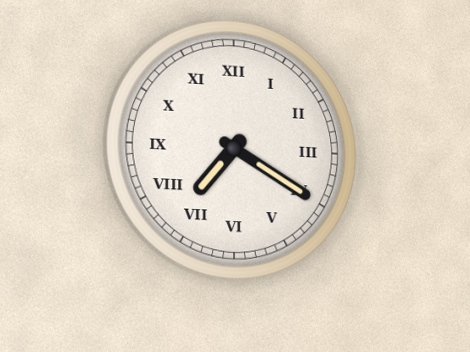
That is 7h20
